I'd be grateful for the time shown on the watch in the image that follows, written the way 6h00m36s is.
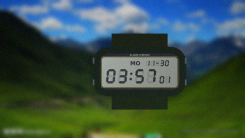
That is 3h57m01s
